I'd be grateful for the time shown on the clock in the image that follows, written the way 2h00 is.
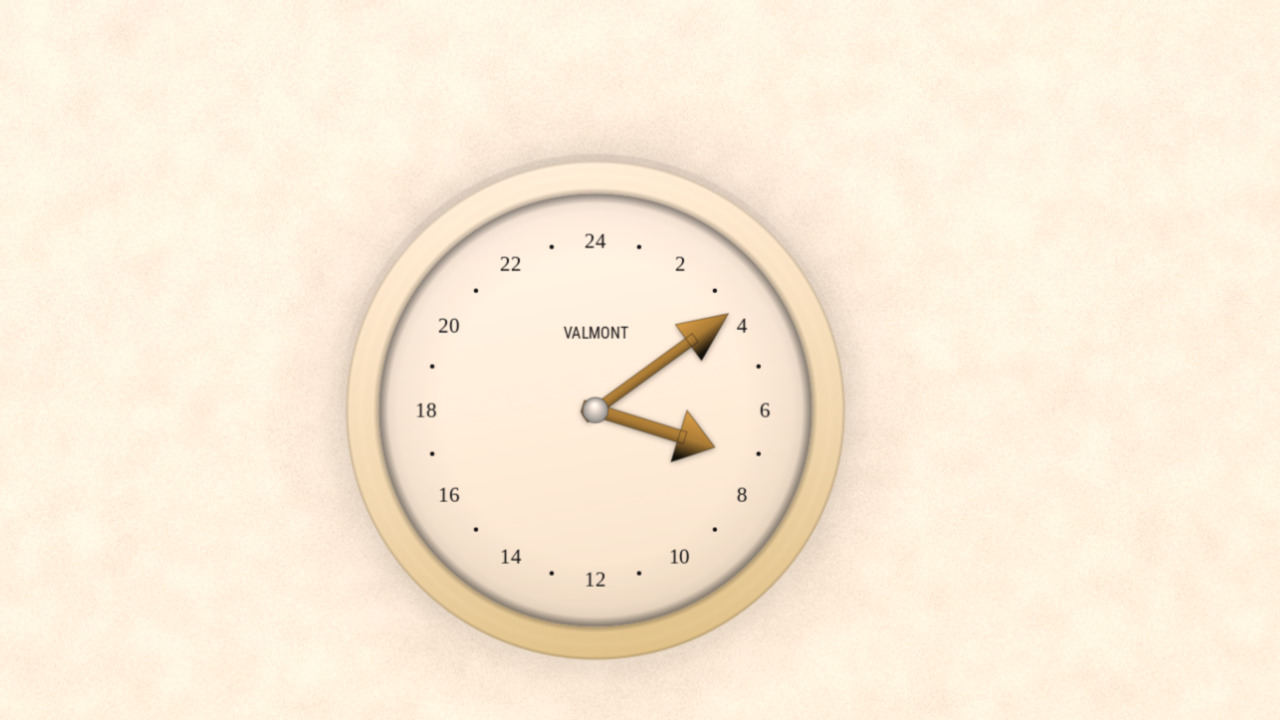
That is 7h09
